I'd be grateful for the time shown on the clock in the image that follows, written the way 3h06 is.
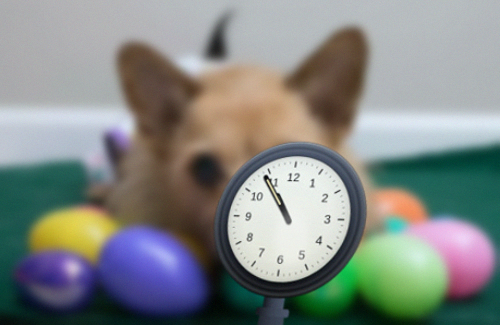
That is 10h54
